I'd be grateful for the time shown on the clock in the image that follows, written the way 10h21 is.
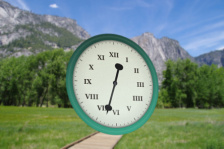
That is 12h33
